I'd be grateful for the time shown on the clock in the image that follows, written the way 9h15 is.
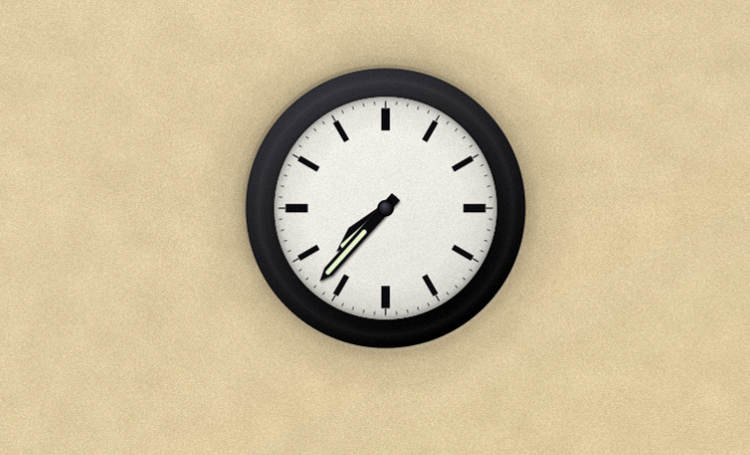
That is 7h37
